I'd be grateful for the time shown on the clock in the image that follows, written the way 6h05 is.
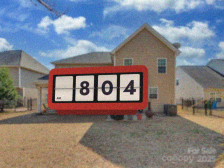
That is 8h04
